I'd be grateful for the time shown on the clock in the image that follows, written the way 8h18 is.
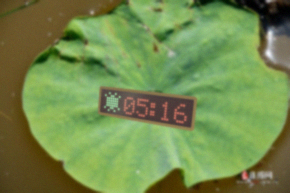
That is 5h16
